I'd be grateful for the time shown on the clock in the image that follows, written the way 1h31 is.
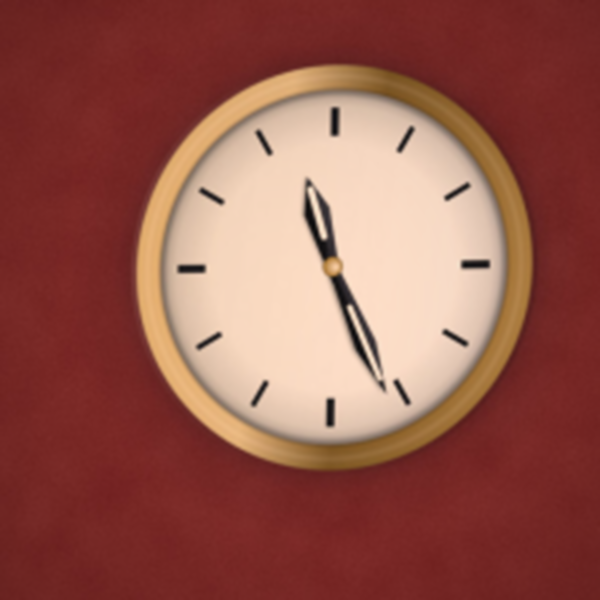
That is 11h26
